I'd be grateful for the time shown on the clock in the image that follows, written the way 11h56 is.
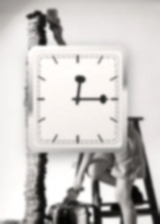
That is 12h15
